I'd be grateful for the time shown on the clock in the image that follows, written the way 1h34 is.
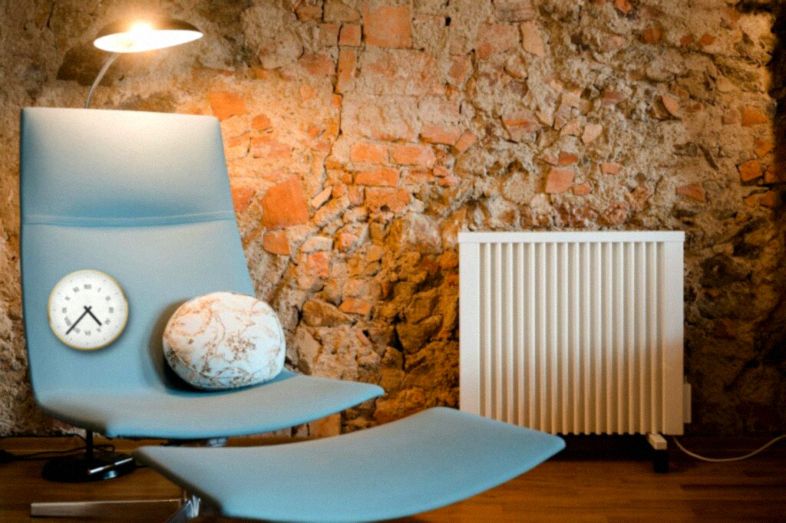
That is 4h37
